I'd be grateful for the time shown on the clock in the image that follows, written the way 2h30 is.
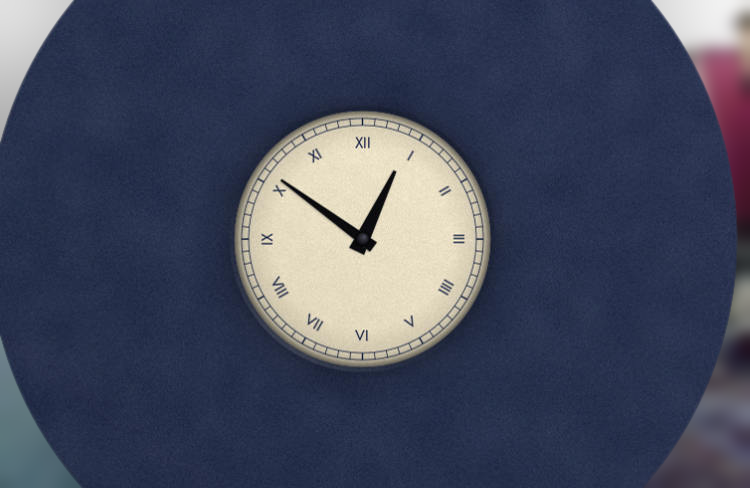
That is 12h51
